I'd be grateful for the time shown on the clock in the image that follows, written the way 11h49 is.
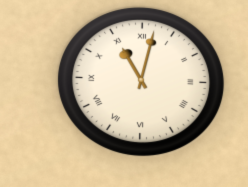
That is 11h02
